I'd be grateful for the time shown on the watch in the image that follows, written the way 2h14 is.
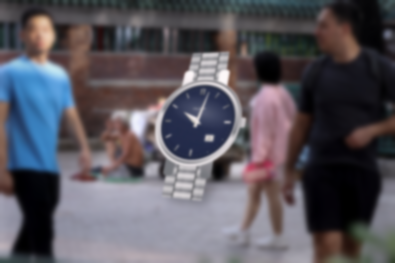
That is 10h02
